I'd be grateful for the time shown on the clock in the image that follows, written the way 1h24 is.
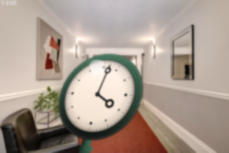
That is 4h02
